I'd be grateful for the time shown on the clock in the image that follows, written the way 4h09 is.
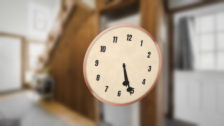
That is 5h26
